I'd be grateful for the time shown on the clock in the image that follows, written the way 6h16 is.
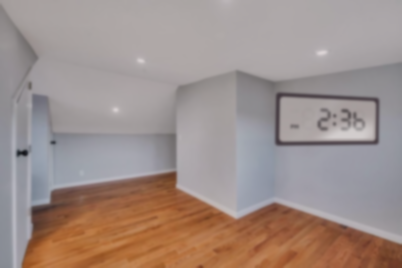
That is 2h36
